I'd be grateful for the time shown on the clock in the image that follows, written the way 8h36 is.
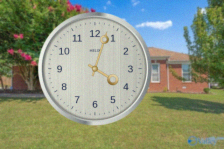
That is 4h03
